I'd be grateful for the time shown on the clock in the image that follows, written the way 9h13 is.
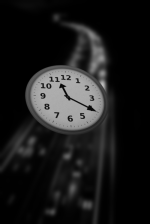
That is 11h20
